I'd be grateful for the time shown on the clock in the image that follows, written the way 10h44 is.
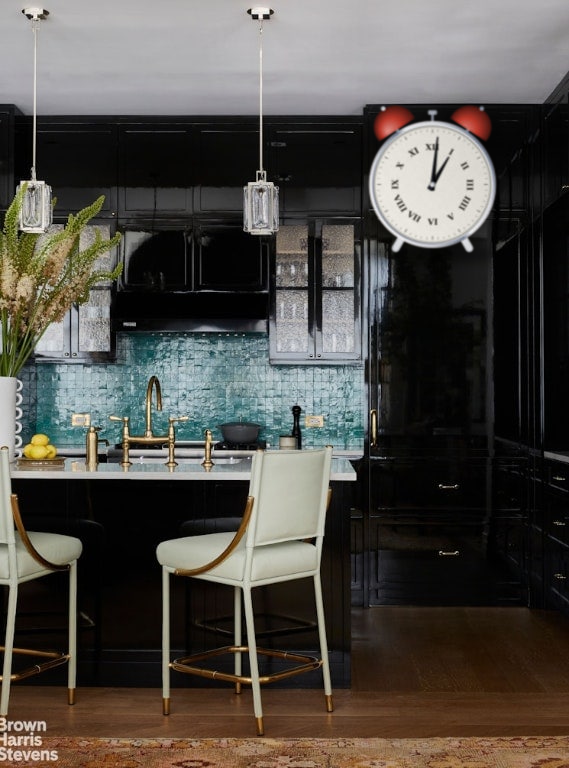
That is 1h01
